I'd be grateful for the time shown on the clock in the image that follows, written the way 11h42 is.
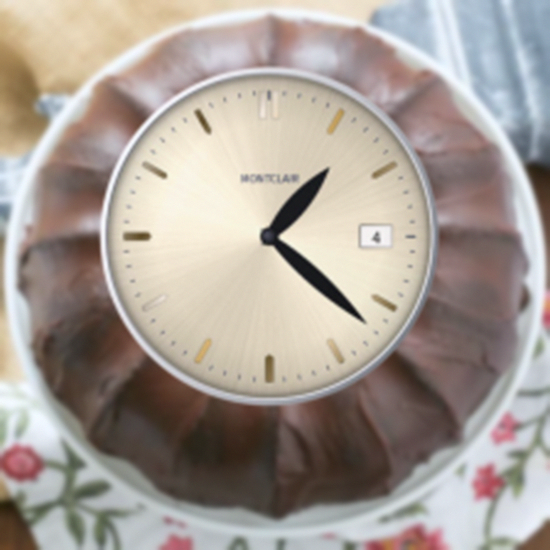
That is 1h22
